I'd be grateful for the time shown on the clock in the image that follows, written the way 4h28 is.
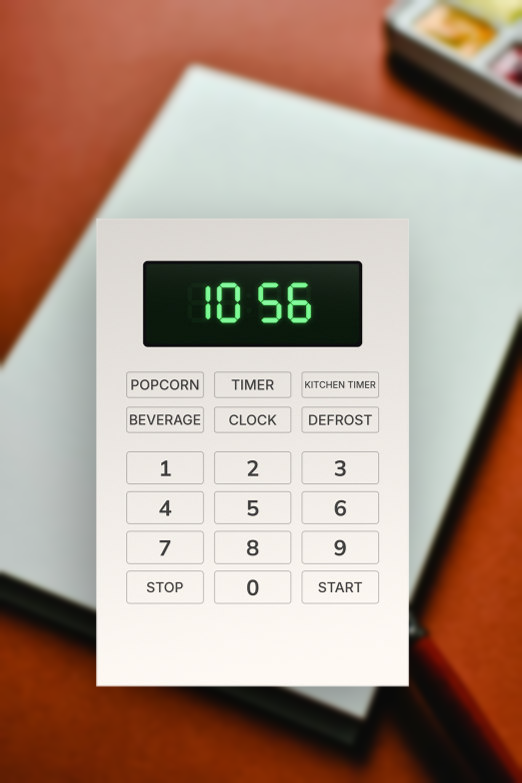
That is 10h56
